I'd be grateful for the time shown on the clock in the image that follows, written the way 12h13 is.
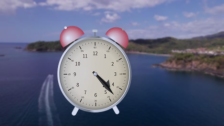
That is 4h23
